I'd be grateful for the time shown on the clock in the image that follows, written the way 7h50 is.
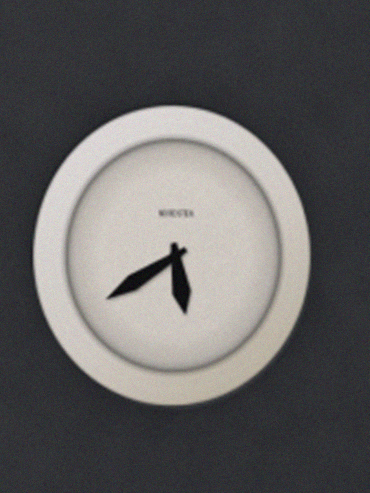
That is 5h40
